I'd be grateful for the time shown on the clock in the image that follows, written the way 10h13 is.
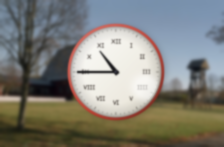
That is 10h45
